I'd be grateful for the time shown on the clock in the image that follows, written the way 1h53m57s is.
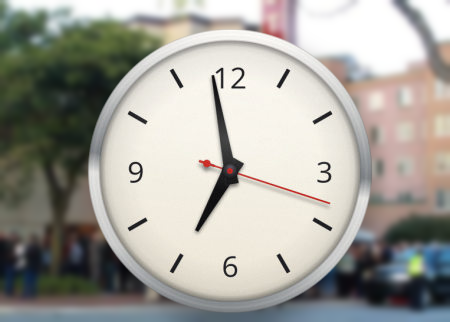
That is 6h58m18s
